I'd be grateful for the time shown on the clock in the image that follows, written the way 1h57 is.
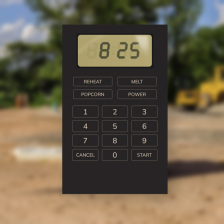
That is 8h25
